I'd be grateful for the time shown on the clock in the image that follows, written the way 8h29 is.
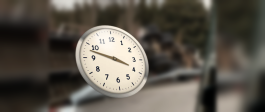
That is 3h48
